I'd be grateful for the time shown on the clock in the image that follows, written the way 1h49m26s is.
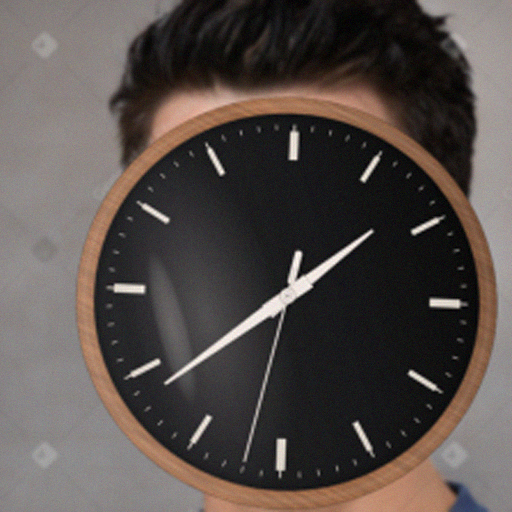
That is 1h38m32s
